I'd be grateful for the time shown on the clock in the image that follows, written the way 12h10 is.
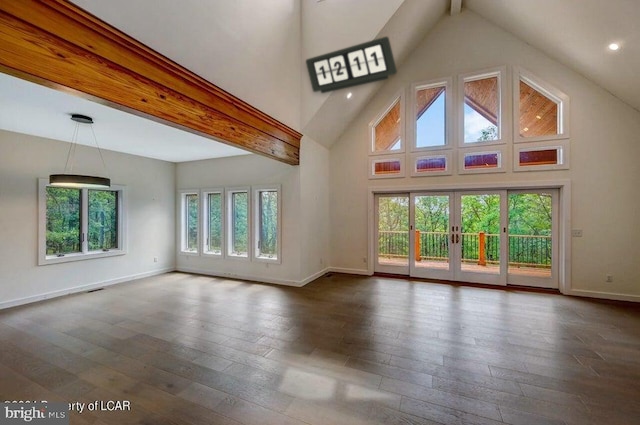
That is 12h11
